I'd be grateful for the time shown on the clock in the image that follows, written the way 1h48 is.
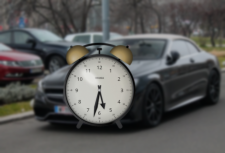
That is 5h32
